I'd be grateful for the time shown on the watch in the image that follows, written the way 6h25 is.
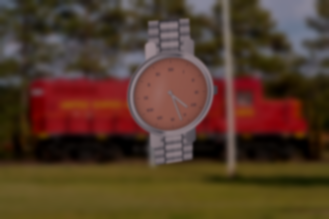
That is 4h27
